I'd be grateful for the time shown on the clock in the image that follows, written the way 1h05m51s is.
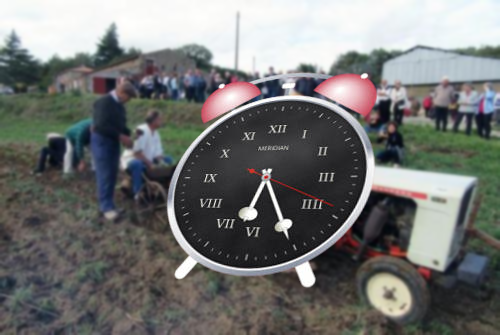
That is 6h25m19s
